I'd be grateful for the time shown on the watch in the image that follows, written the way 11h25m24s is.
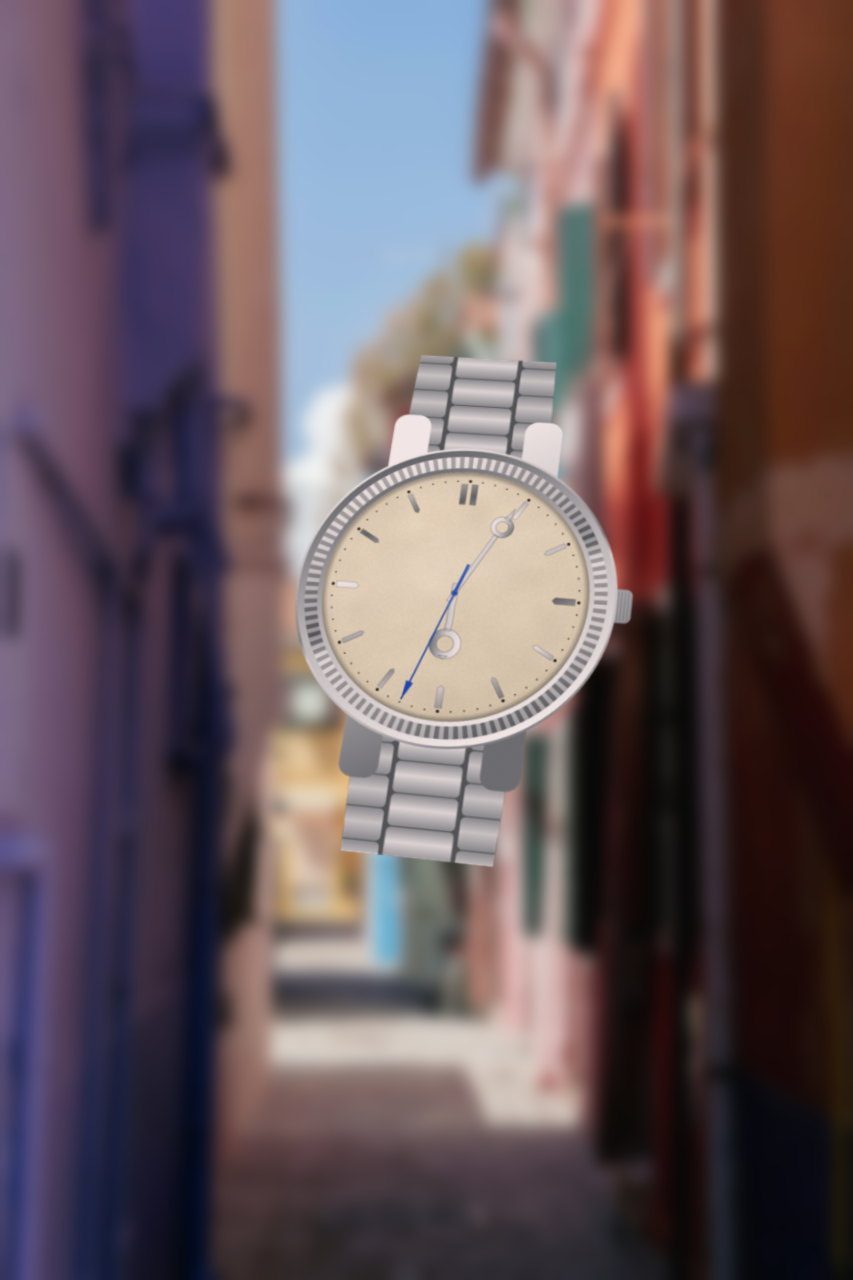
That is 6h04m33s
